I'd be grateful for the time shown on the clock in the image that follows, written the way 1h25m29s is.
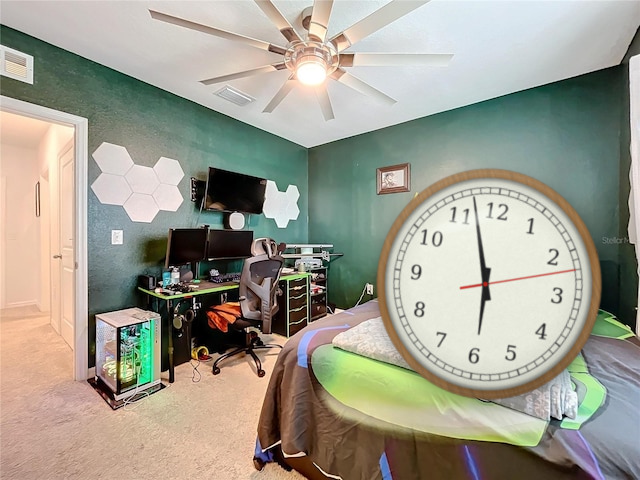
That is 5h57m12s
